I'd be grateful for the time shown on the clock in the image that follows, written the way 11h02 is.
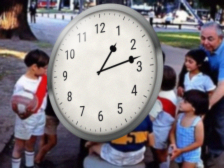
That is 1h13
